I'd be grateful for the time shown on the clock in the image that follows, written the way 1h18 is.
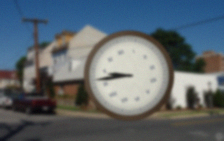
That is 9h47
